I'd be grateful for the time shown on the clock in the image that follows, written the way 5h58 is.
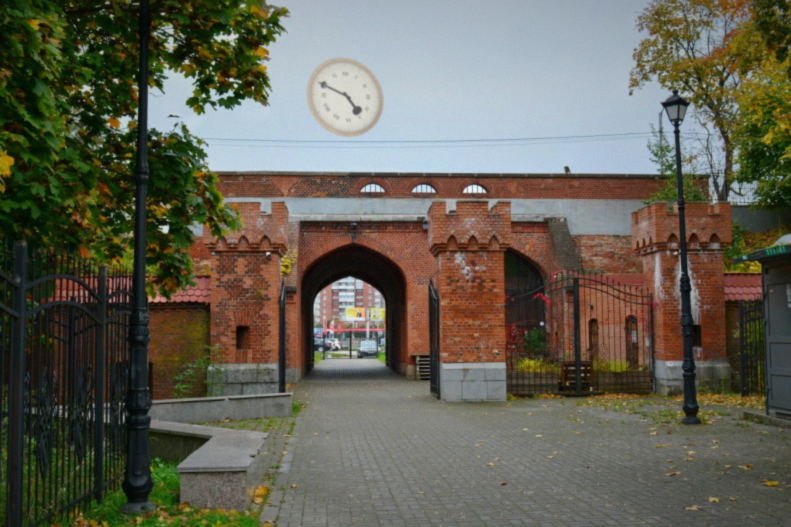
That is 4h49
